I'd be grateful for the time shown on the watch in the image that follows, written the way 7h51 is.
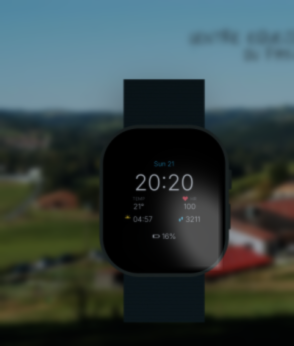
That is 20h20
